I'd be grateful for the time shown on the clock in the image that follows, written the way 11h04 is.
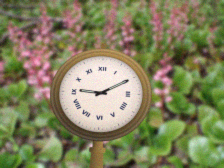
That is 9h10
